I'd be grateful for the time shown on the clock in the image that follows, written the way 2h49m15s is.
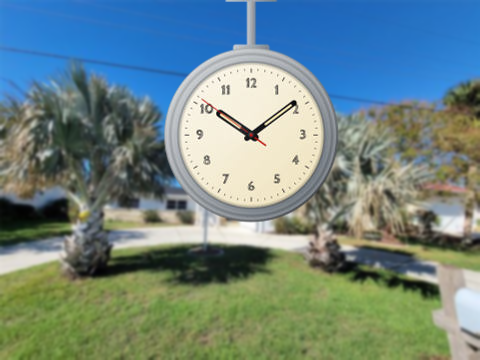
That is 10h08m51s
